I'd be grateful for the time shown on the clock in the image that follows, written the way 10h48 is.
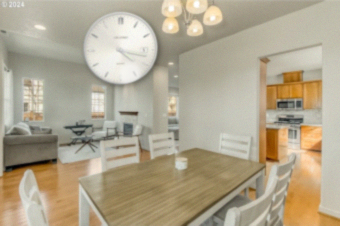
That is 4h17
